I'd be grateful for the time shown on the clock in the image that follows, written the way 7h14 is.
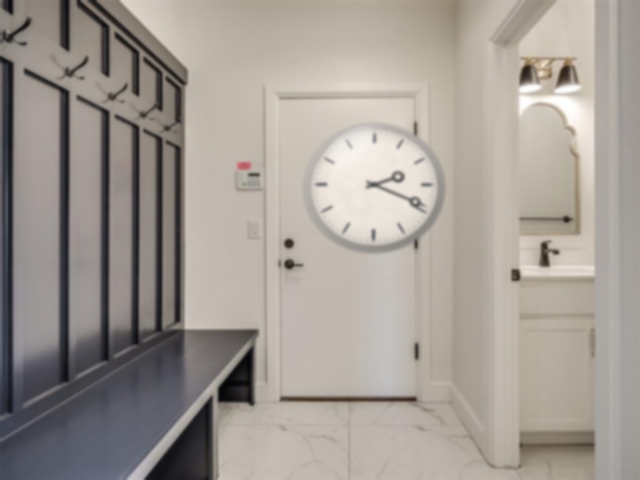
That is 2h19
